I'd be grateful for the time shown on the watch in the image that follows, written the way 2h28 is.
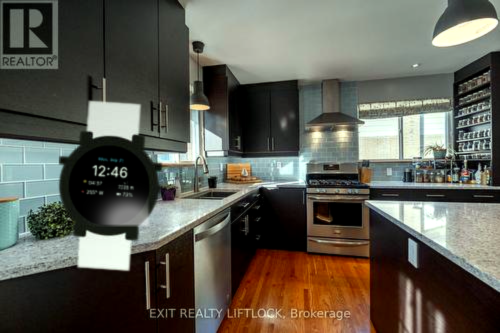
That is 12h46
